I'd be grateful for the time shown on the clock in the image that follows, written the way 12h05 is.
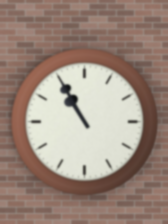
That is 10h55
